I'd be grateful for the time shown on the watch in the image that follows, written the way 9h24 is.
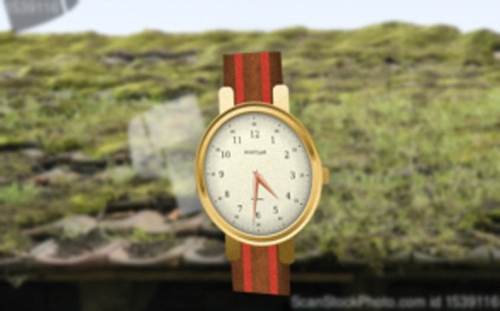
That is 4h31
